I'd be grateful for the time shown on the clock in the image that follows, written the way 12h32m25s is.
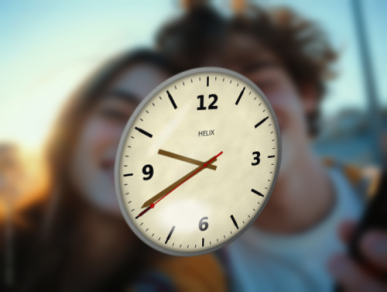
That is 9h40m40s
